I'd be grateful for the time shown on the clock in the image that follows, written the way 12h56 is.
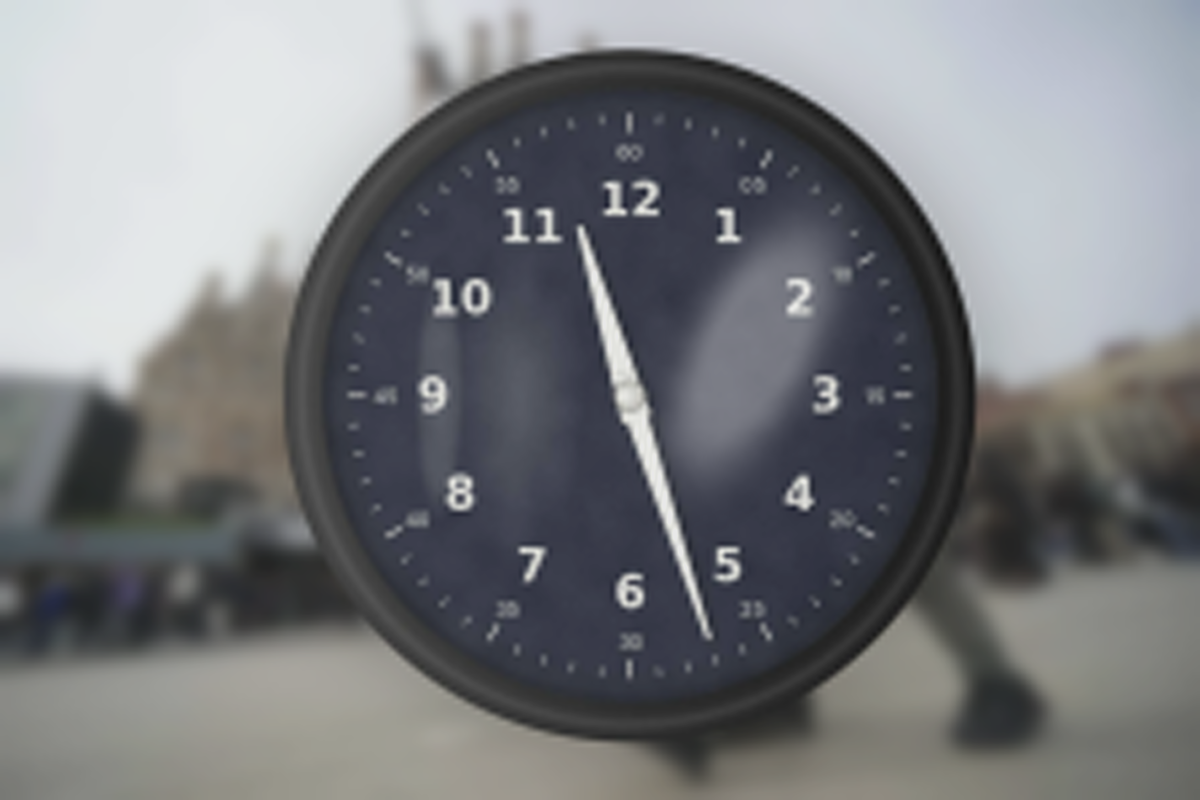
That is 11h27
